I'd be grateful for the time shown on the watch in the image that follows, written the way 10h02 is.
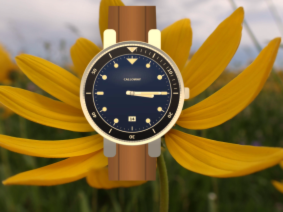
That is 3h15
